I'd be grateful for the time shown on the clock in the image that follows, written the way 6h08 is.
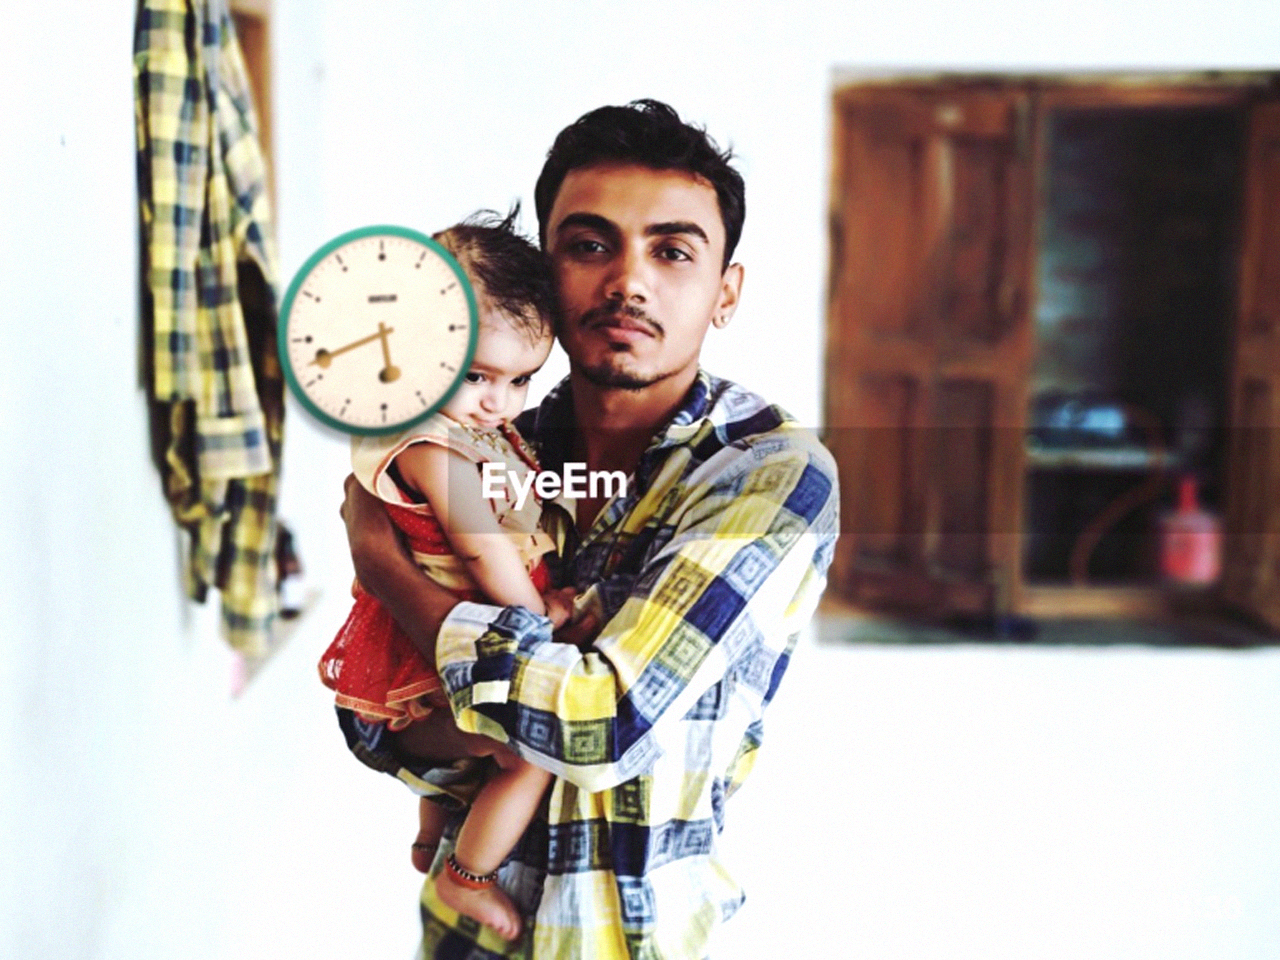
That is 5h42
